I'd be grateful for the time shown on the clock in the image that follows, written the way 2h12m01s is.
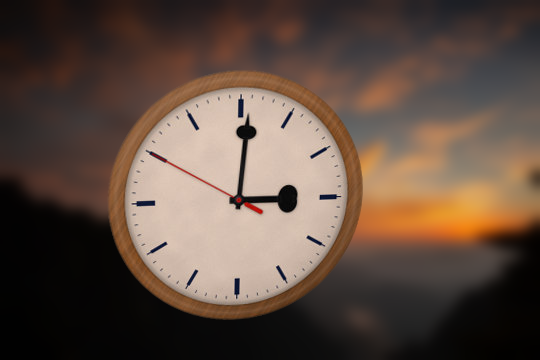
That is 3h00m50s
